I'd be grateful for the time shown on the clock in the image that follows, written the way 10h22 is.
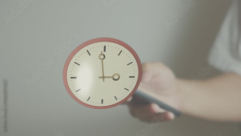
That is 2h59
